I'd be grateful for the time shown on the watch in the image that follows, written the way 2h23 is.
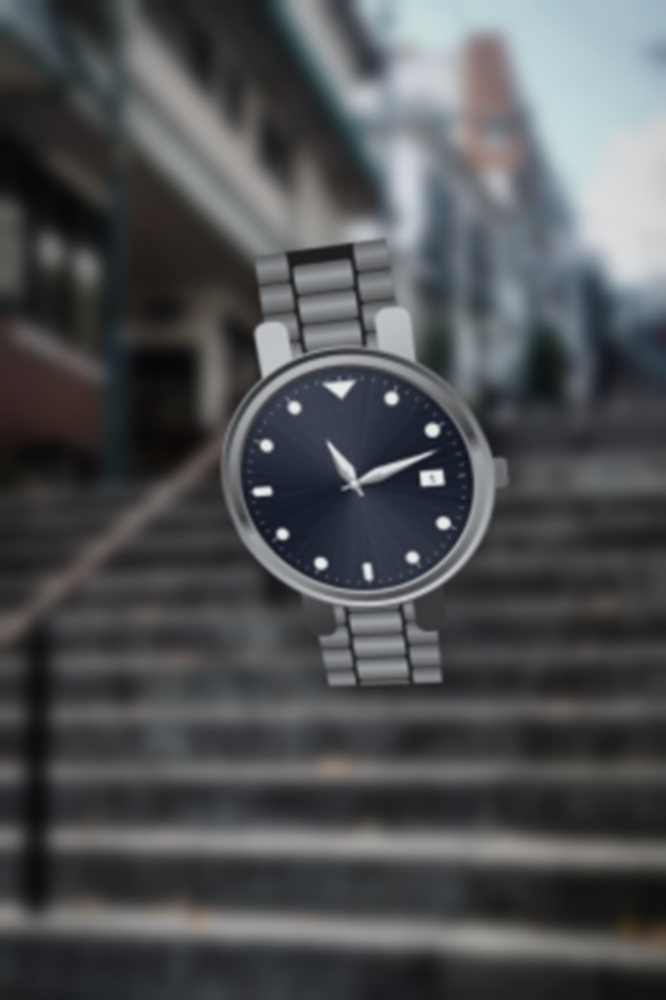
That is 11h12
